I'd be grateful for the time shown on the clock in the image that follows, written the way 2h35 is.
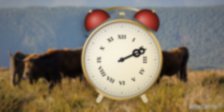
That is 2h11
